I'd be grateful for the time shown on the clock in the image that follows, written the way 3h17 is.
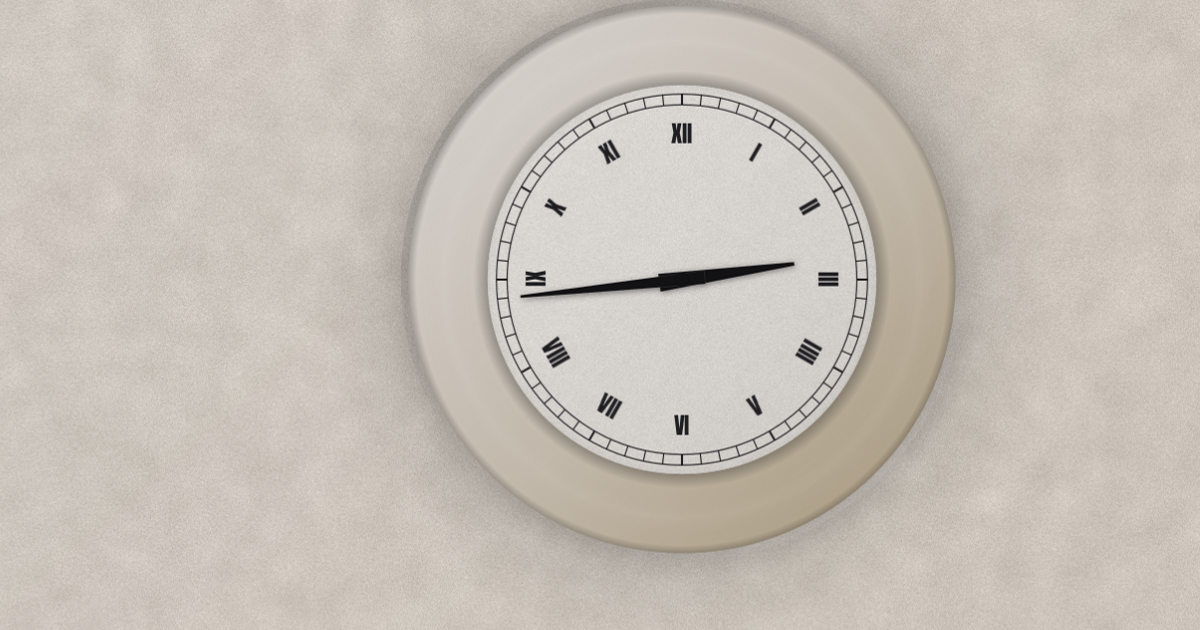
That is 2h44
